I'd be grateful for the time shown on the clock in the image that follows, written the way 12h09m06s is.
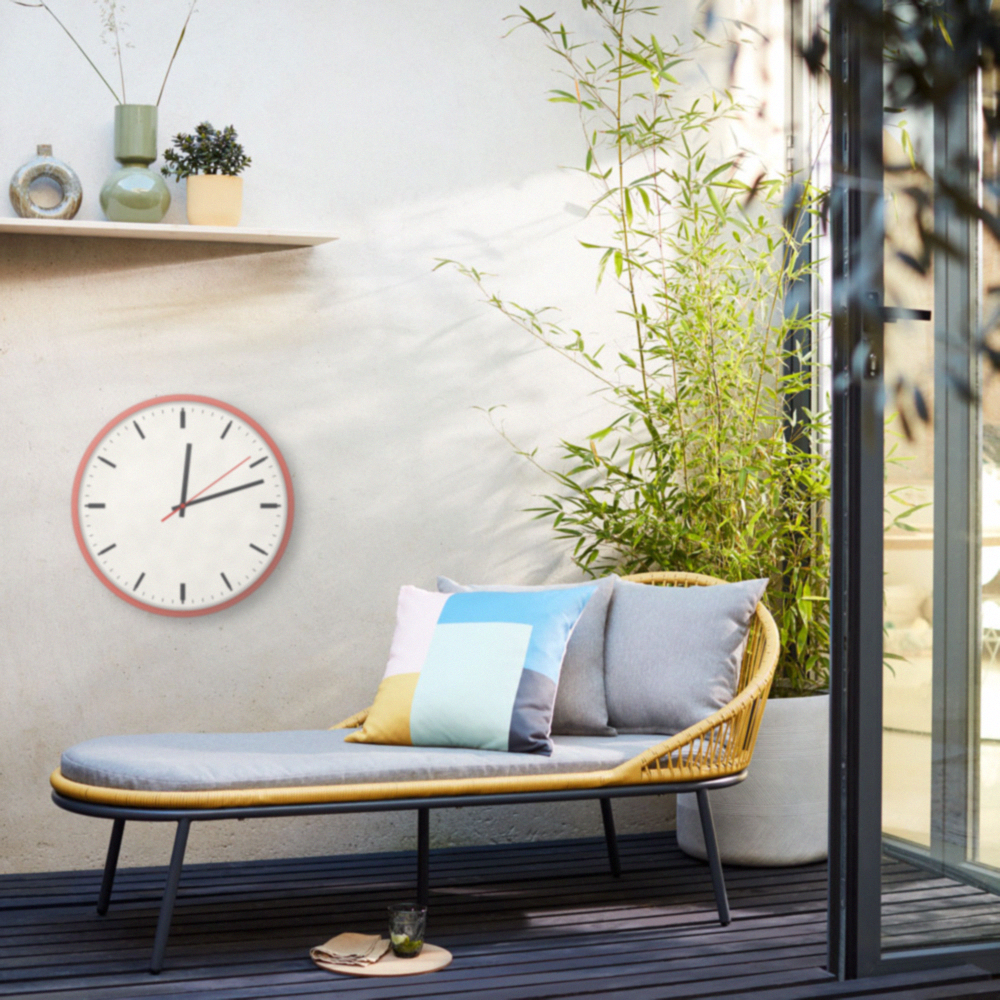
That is 12h12m09s
